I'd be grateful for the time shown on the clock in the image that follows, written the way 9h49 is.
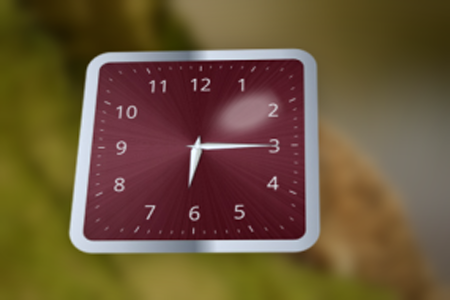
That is 6h15
